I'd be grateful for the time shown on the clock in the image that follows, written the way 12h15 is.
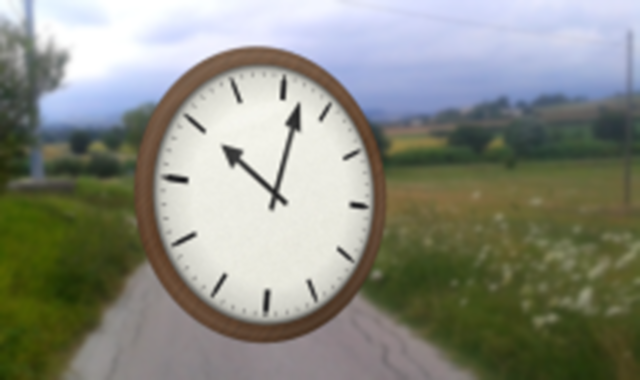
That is 10h02
